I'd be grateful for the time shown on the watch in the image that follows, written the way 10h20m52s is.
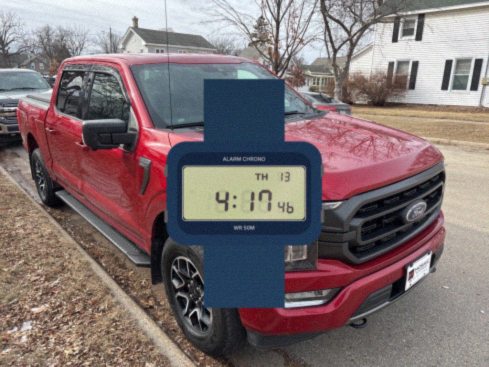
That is 4h17m46s
